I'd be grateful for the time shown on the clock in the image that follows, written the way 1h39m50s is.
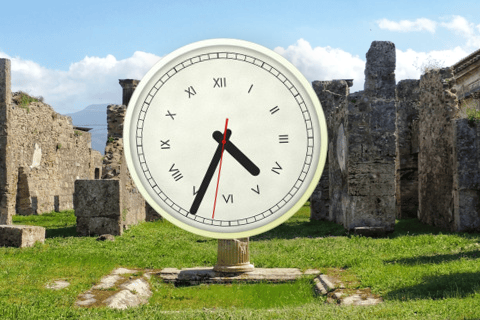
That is 4h34m32s
